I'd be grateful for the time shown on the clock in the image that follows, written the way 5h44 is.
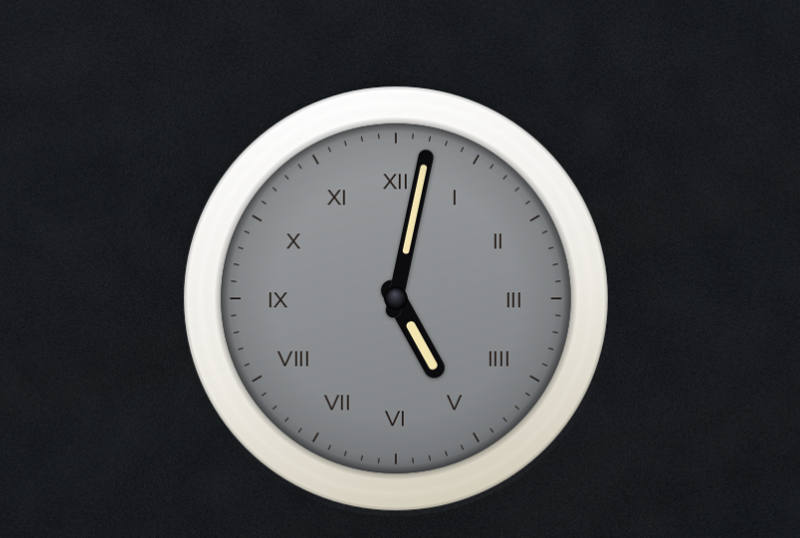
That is 5h02
